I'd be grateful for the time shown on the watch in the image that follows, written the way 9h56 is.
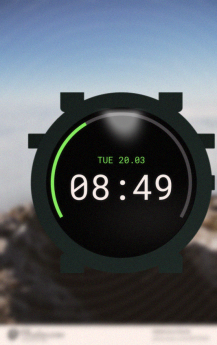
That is 8h49
